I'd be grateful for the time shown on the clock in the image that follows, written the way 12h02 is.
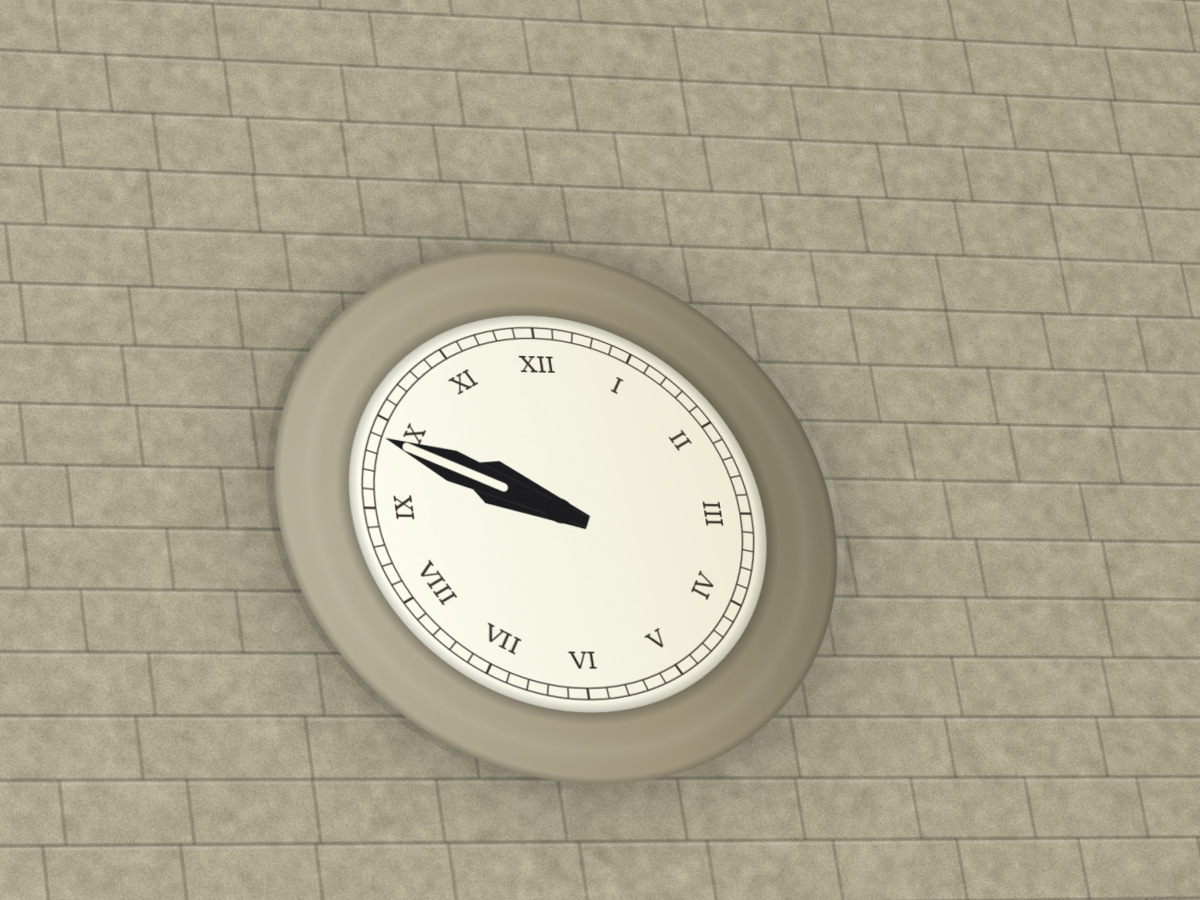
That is 9h49
